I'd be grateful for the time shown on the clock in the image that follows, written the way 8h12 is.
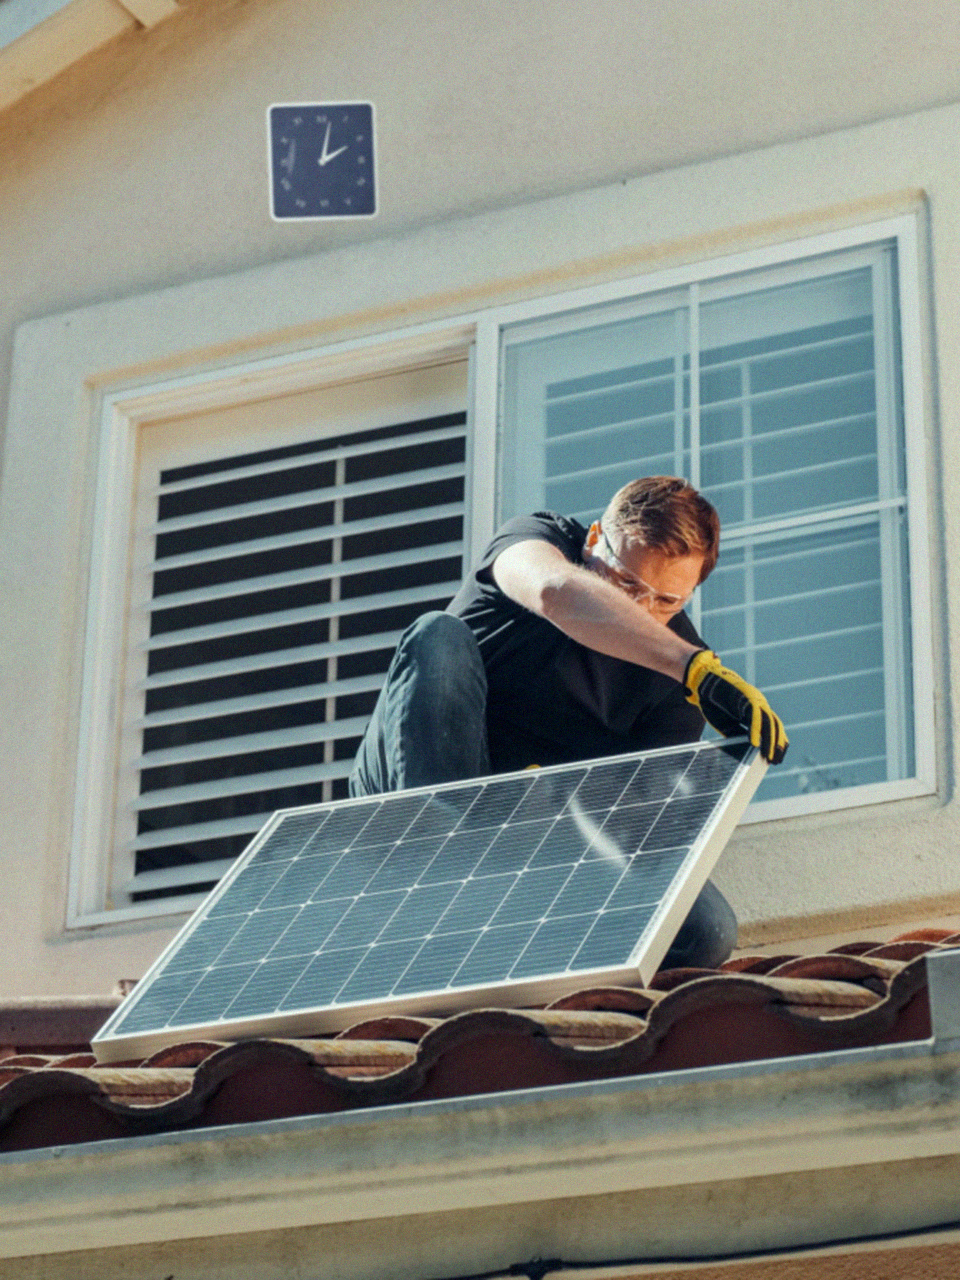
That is 2h02
